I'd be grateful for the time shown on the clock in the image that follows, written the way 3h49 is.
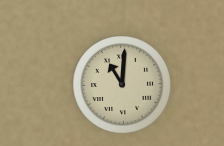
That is 11h01
